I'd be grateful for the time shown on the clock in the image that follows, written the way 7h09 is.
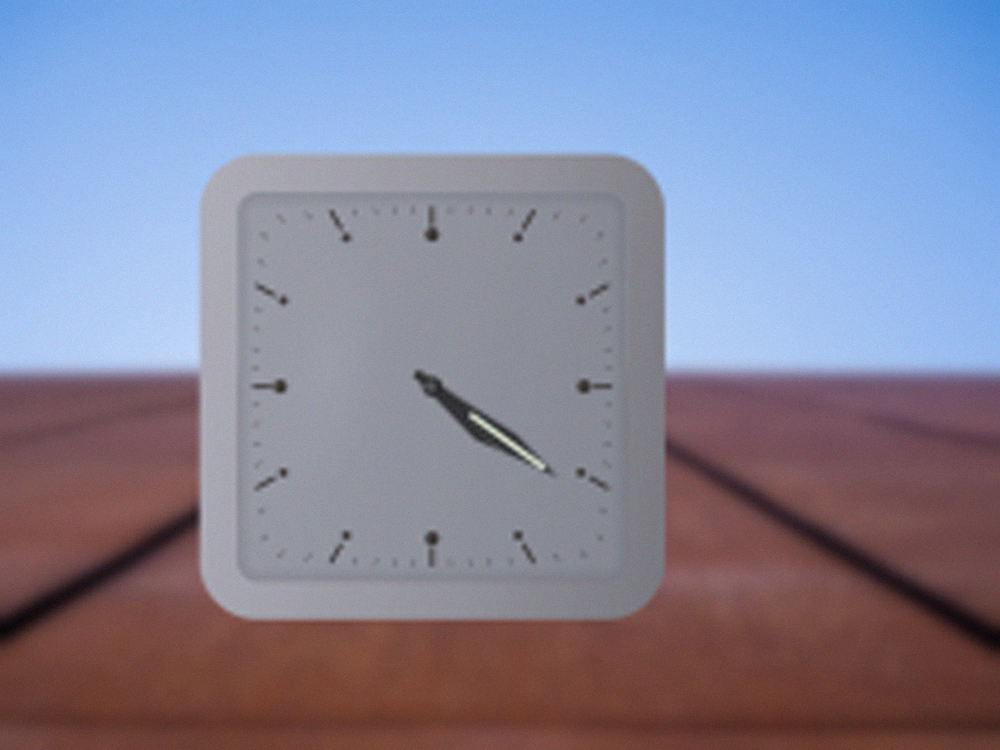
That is 4h21
